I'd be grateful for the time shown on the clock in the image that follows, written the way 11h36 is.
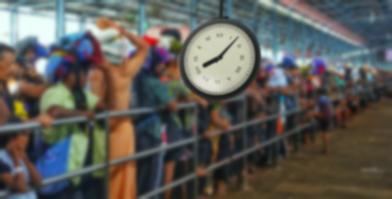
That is 8h07
